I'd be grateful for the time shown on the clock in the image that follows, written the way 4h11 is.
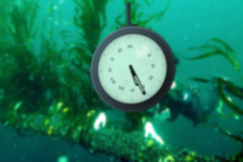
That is 5h26
